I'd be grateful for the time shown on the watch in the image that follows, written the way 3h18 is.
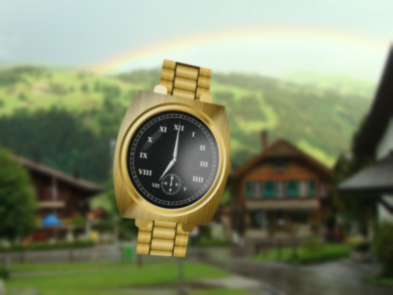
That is 7h00
